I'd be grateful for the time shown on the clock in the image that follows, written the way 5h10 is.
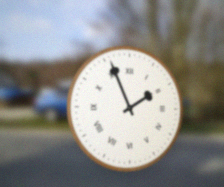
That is 1h56
